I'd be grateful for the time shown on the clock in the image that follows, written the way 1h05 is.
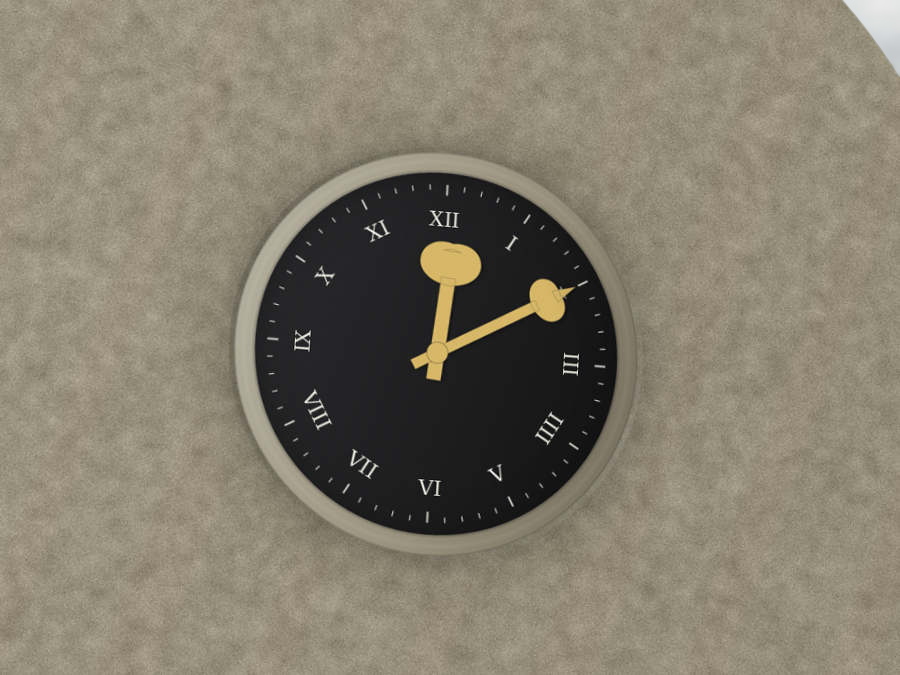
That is 12h10
